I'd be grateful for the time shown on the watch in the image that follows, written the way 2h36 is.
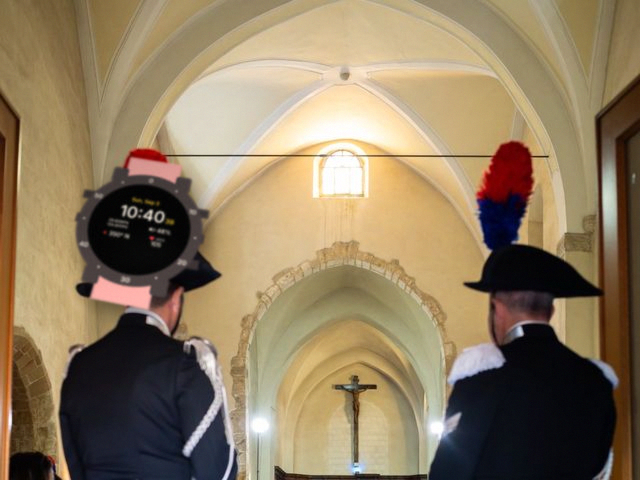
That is 10h40
